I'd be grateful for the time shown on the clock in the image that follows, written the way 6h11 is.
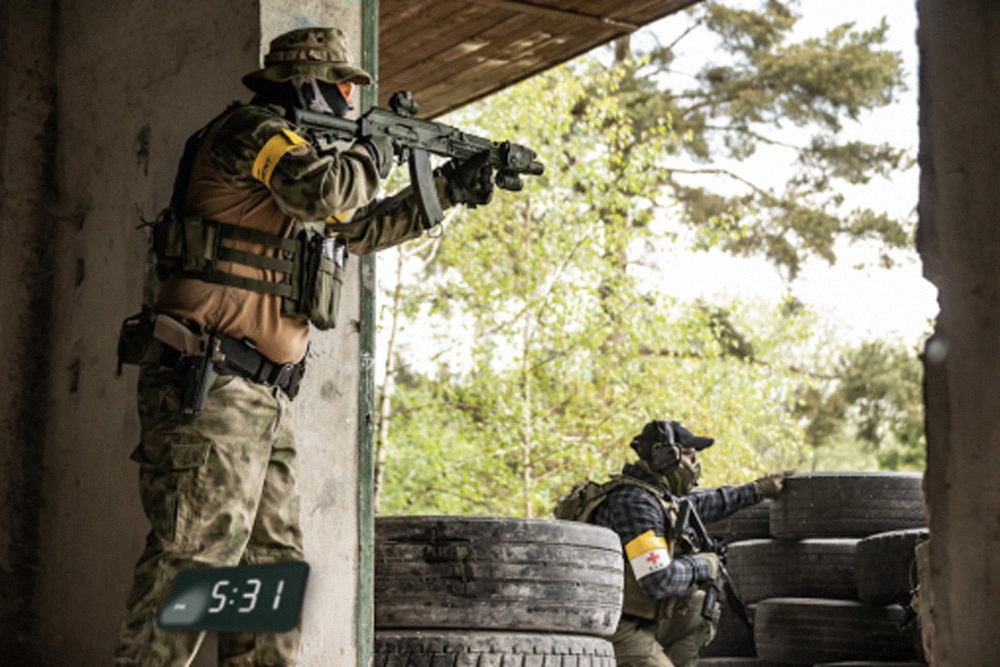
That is 5h31
